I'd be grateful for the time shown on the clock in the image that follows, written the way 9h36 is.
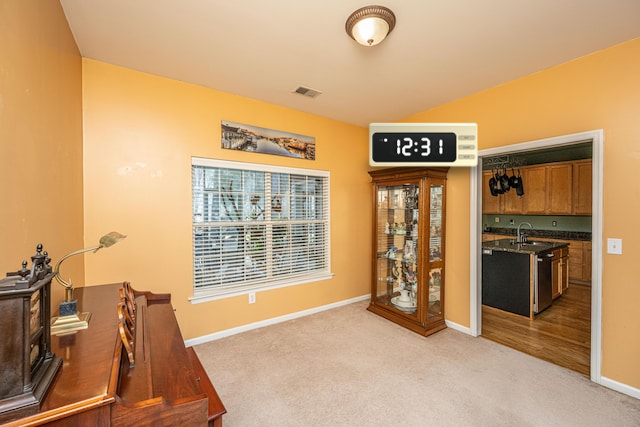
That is 12h31
